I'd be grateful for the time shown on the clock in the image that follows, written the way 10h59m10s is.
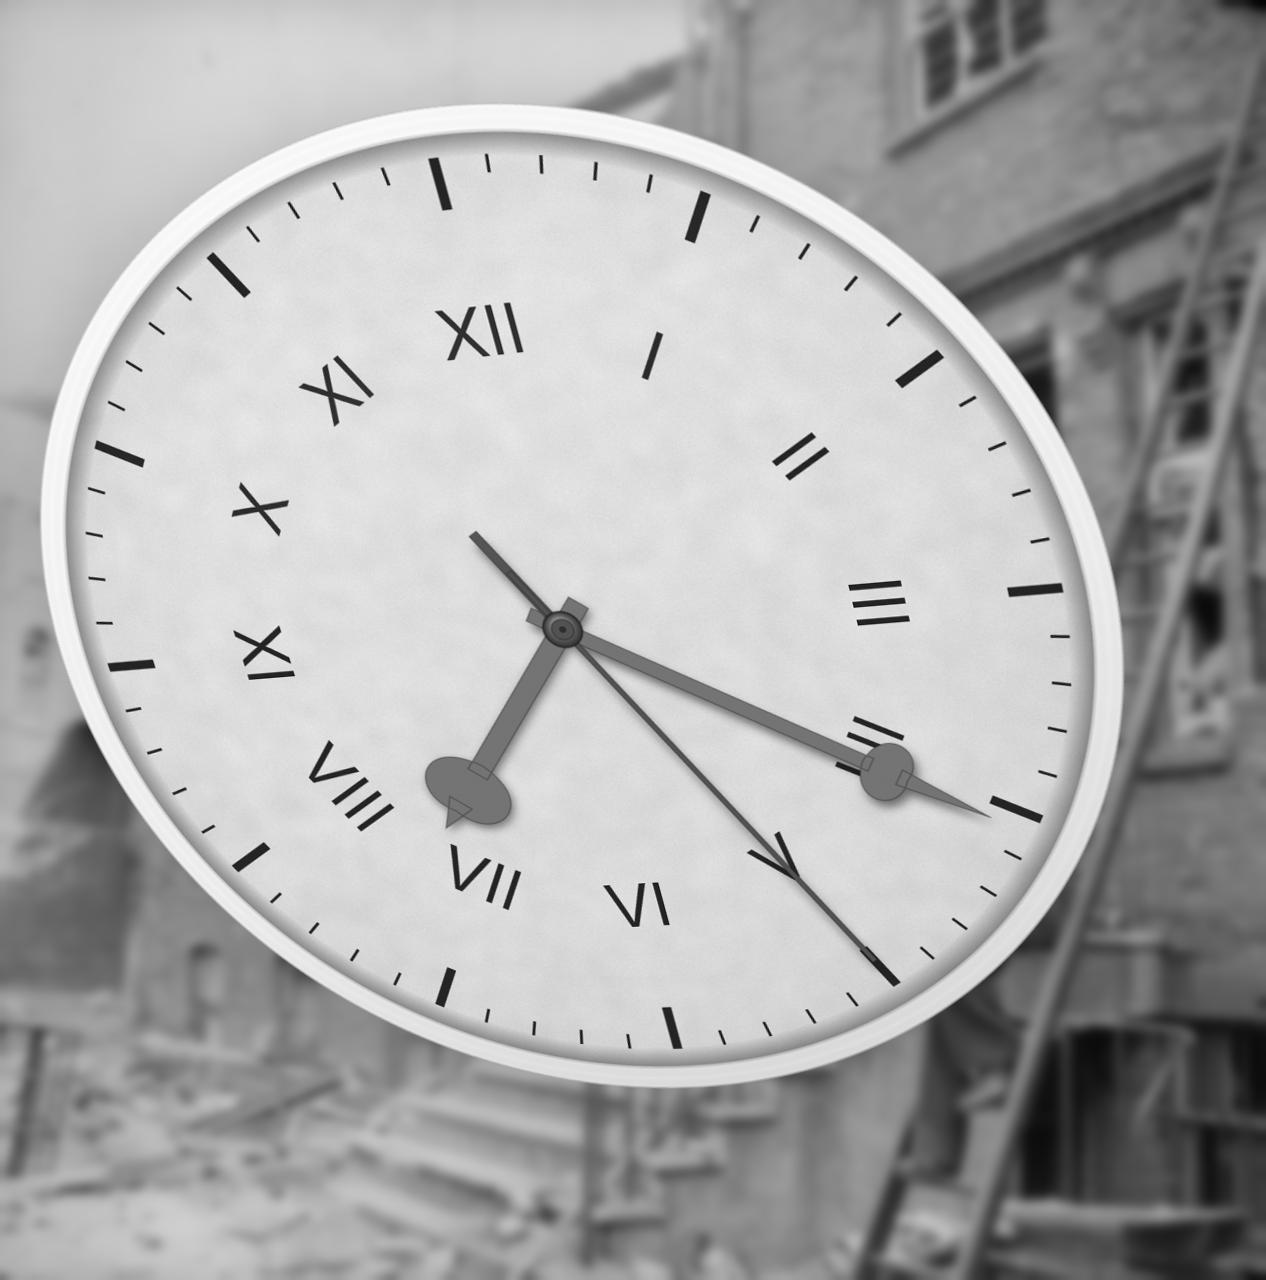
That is 7h20m25s
